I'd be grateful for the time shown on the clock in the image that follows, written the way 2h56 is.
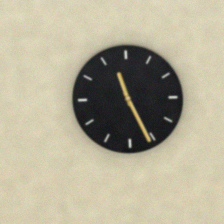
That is 11h26
